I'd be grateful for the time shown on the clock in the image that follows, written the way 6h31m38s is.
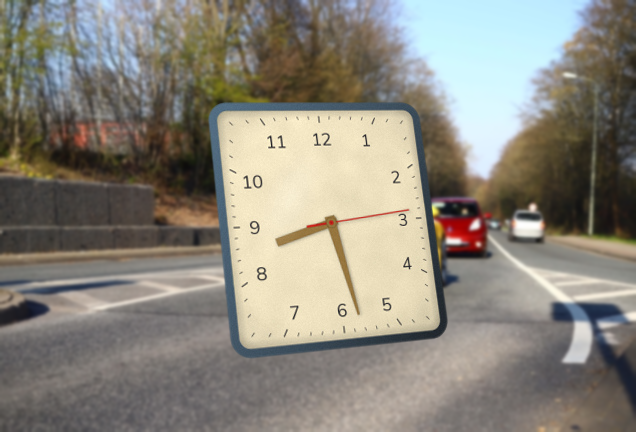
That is 8h28m14s
